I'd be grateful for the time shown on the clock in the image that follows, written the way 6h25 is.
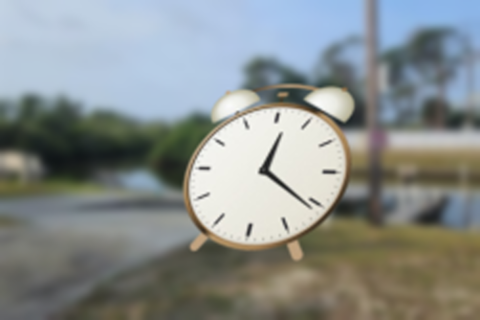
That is 12h21
